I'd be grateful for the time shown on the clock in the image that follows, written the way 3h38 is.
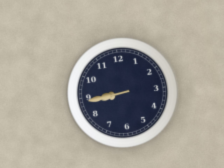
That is 8h44
